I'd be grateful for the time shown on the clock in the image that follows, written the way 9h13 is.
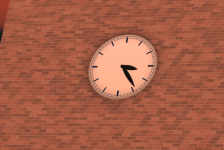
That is 3h24
